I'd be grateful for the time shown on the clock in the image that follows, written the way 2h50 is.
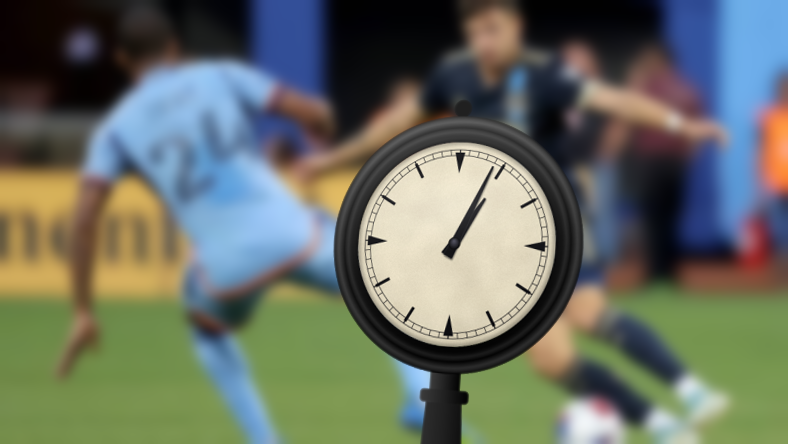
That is 1h04
